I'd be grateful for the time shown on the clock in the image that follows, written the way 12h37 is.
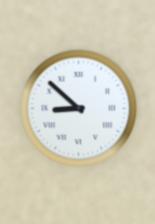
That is 8h52
